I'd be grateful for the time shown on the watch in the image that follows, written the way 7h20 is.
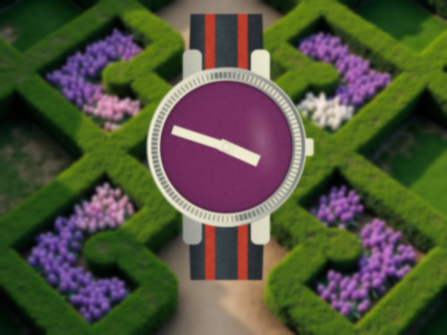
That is 3h48
